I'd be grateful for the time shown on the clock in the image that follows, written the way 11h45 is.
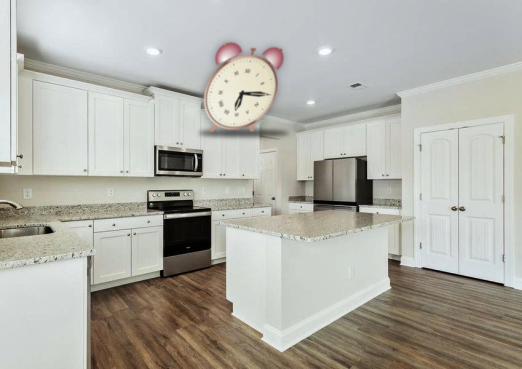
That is 6h15
